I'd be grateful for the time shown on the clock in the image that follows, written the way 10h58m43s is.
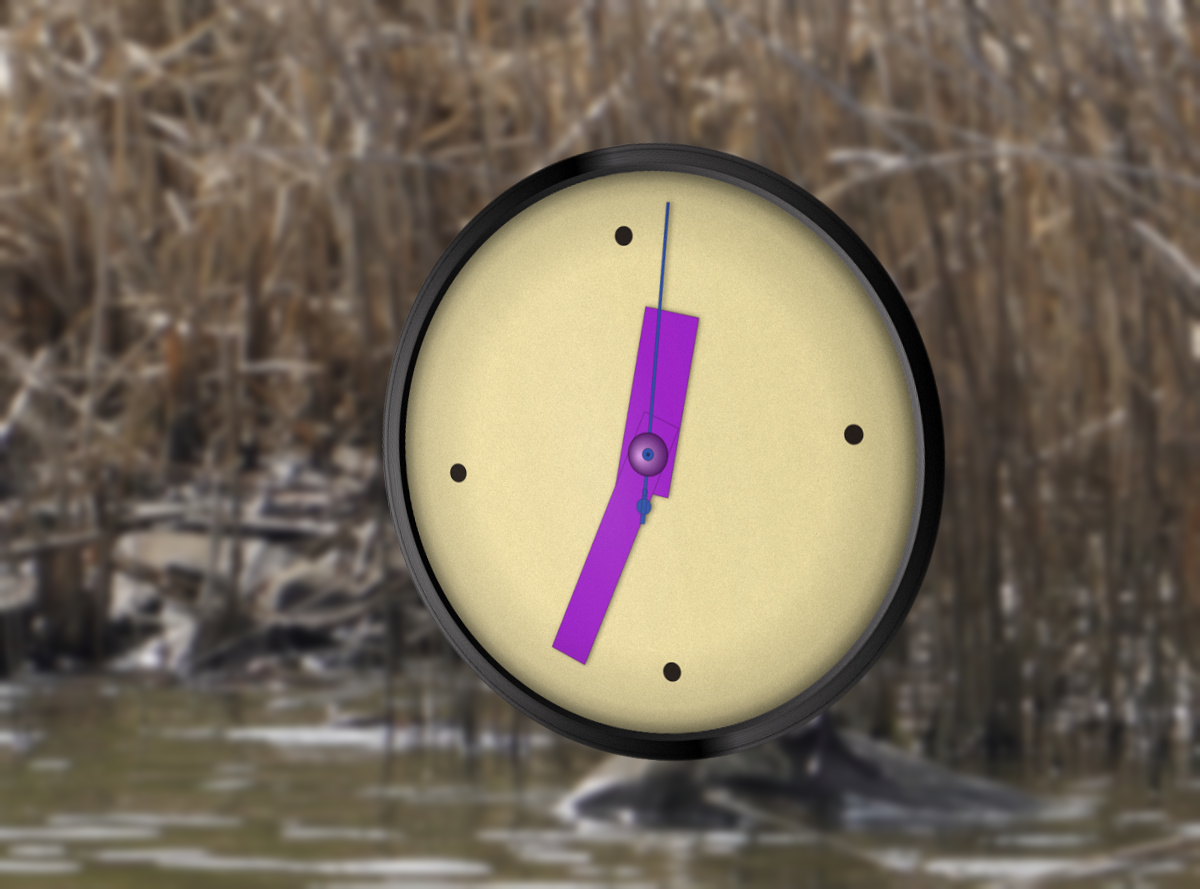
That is 12h35m02s
